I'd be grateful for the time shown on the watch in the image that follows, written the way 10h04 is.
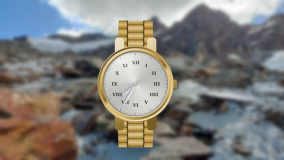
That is 7h35
